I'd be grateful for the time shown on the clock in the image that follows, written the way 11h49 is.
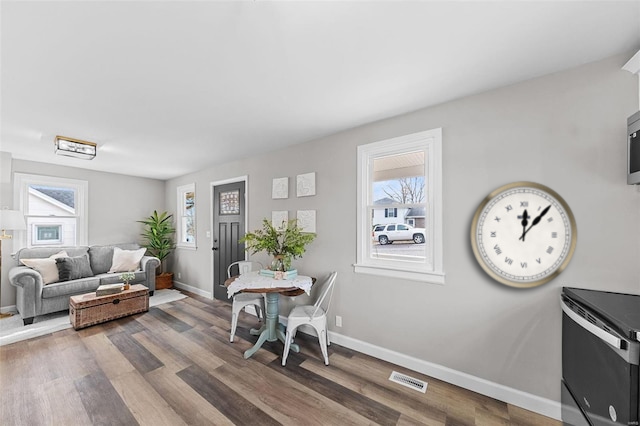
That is 12h07
